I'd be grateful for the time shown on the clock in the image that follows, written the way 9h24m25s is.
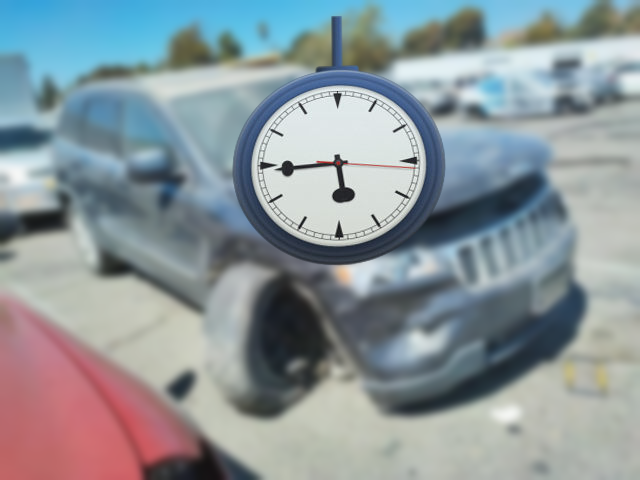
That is 5h44m16s
